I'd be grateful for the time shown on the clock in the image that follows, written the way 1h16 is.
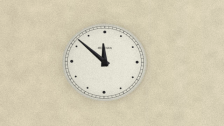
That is 11h52
